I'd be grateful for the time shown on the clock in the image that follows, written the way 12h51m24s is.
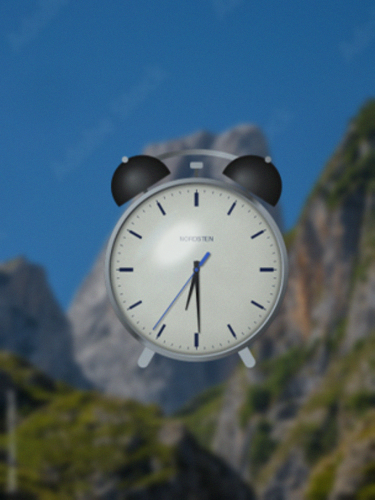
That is 6h29m36s
